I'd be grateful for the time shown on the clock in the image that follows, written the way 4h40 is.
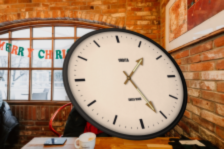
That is 1h26
